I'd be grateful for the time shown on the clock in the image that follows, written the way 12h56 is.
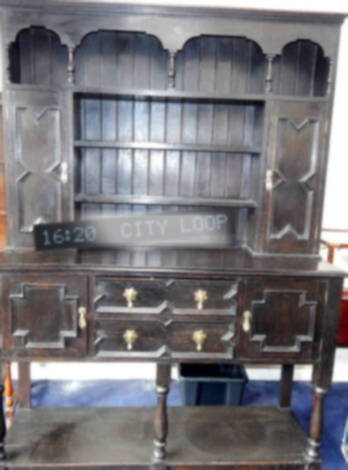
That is 16h20
